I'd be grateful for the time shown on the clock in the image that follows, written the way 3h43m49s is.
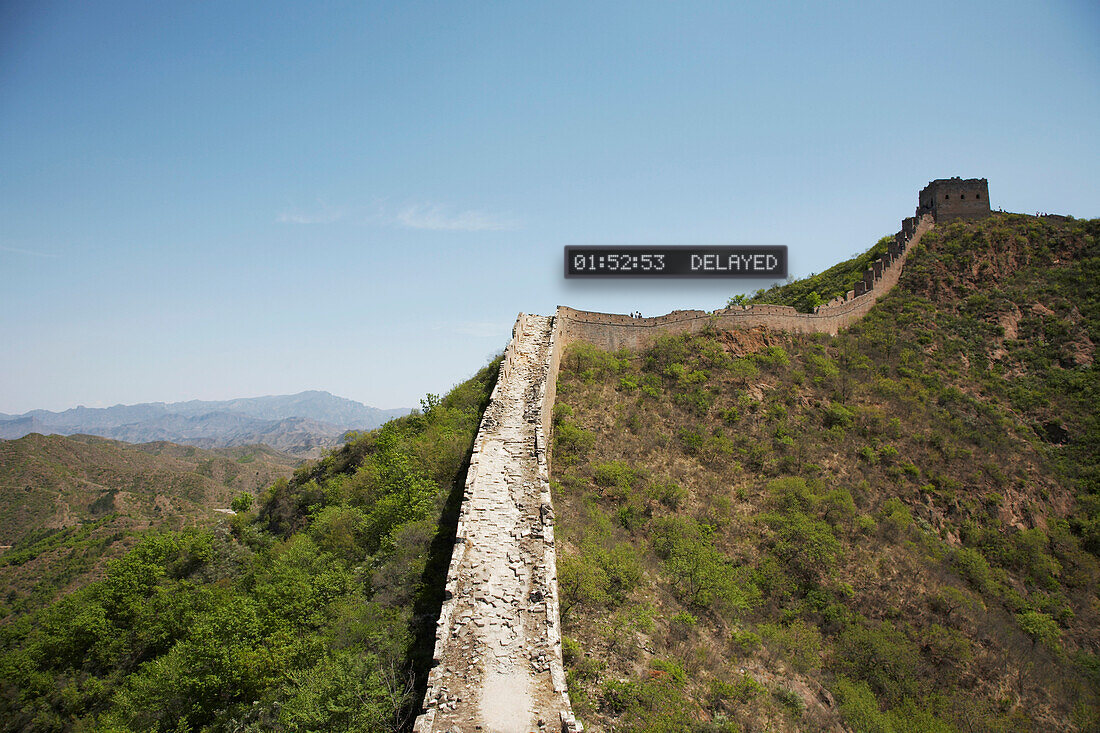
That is 1h52m53s
